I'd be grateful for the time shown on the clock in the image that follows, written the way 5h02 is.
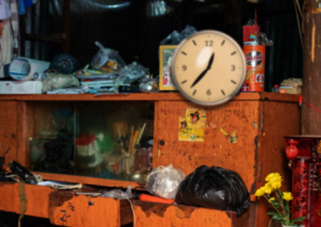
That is 12h37
